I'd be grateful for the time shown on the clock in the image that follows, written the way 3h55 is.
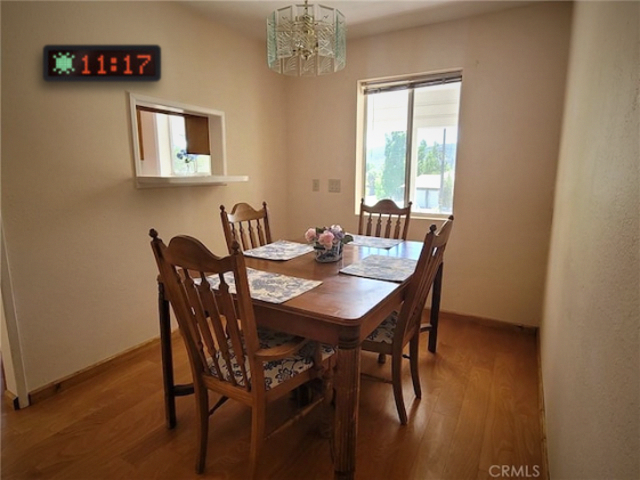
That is 11h17
